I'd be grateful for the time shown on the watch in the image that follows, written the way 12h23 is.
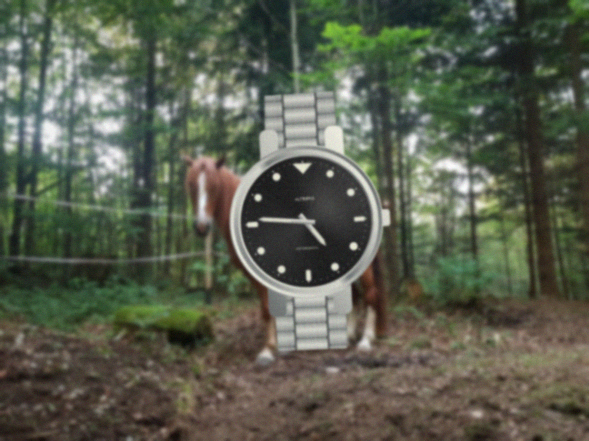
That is 4h46
